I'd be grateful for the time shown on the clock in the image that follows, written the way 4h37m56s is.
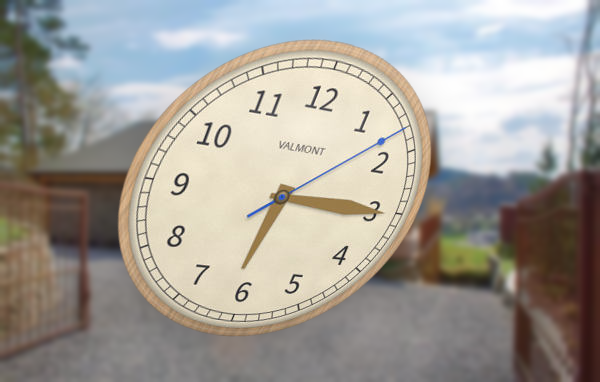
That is 6h15m08s
